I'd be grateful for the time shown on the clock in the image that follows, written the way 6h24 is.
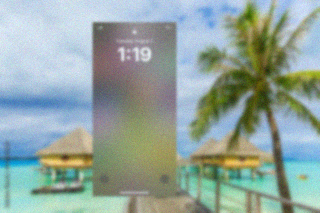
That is 1h19
